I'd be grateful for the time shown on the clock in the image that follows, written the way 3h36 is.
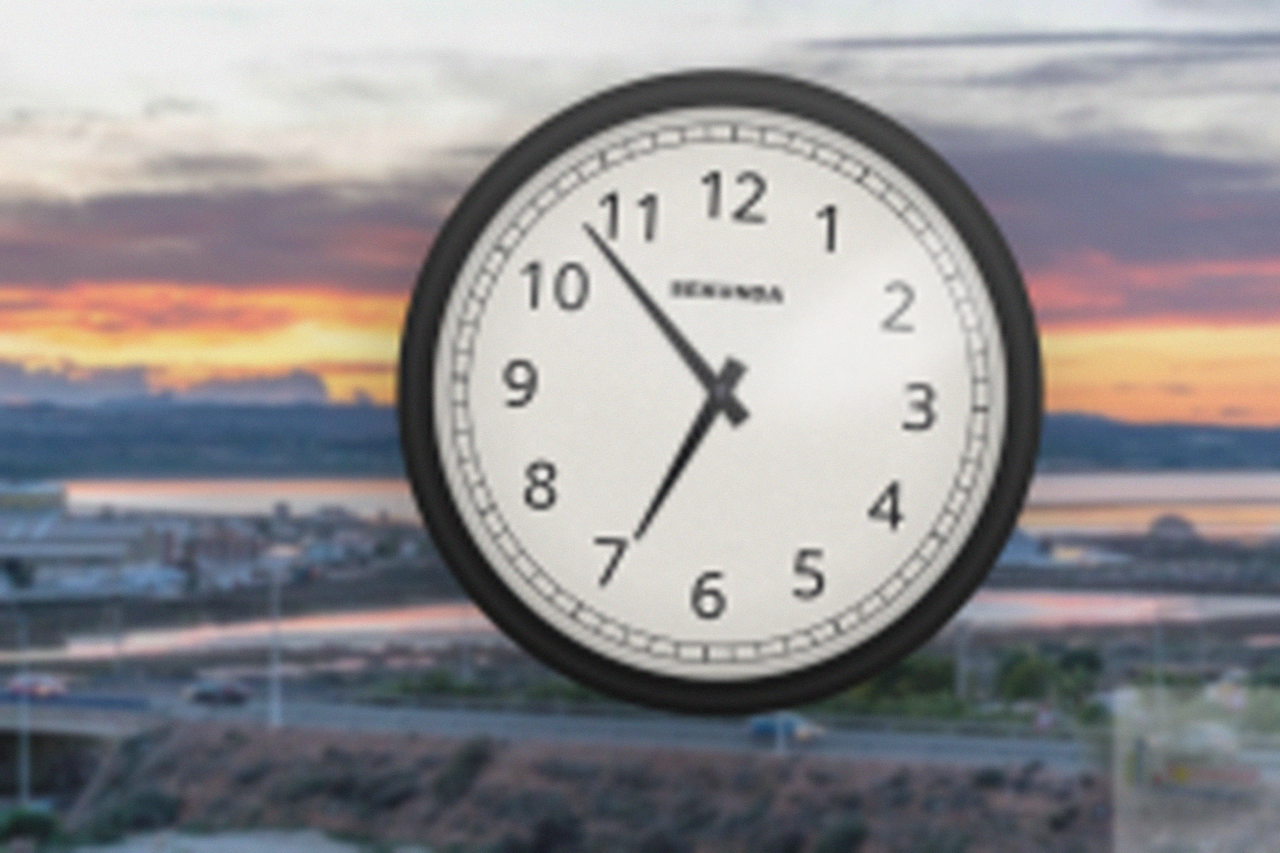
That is 6h53
